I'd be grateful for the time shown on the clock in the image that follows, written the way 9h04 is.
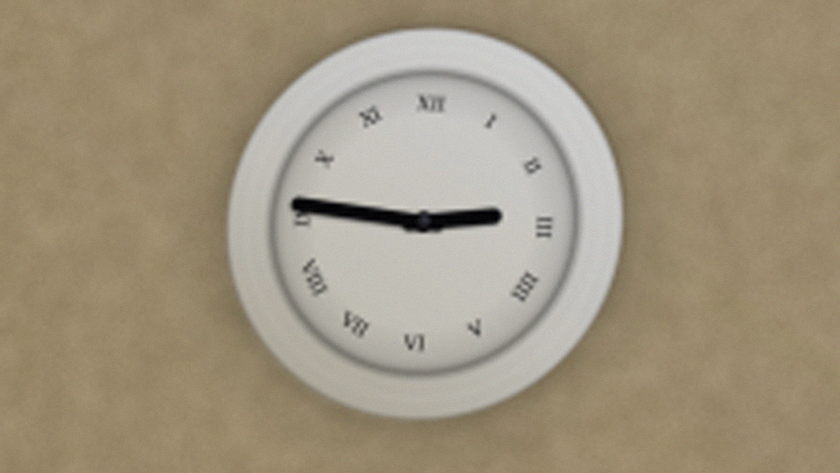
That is 2h46
